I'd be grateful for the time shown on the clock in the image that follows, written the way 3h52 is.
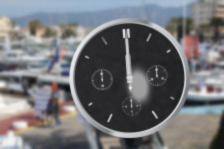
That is 12h00
